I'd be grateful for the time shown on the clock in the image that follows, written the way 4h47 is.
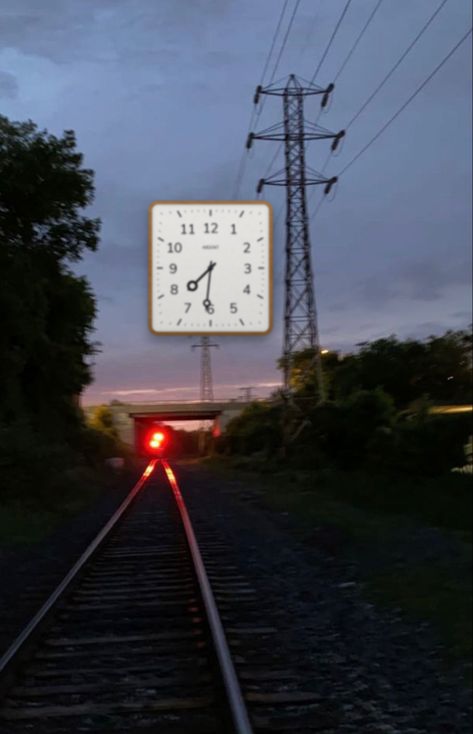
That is 7h31
